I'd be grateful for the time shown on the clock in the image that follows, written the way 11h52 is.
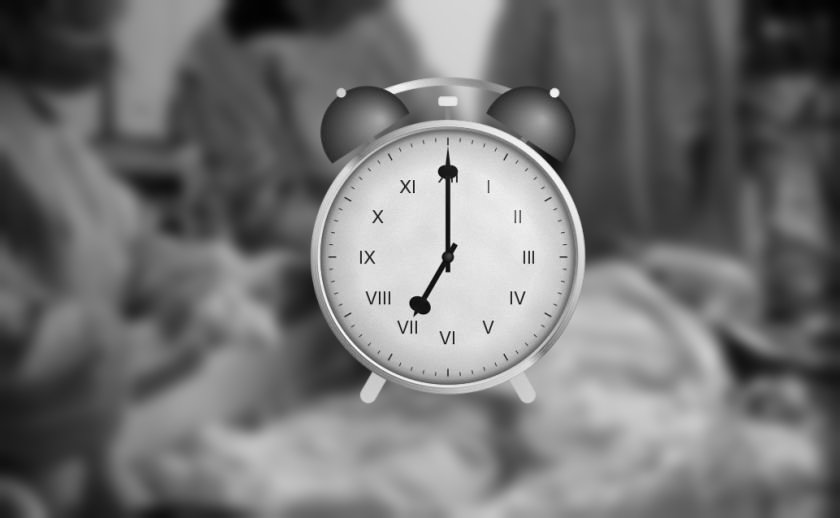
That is 7h00
